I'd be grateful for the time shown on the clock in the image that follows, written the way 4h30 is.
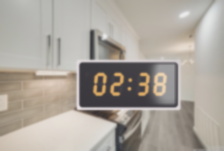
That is 2h38
